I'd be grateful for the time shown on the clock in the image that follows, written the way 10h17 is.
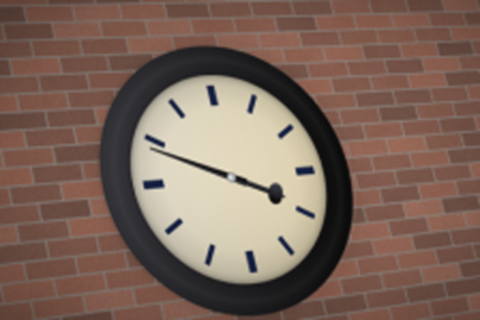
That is 3h49
